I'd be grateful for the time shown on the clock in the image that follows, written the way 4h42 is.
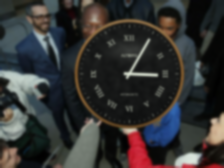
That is 3h05
